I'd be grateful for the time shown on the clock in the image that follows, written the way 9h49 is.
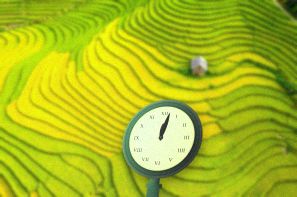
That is 12h02
